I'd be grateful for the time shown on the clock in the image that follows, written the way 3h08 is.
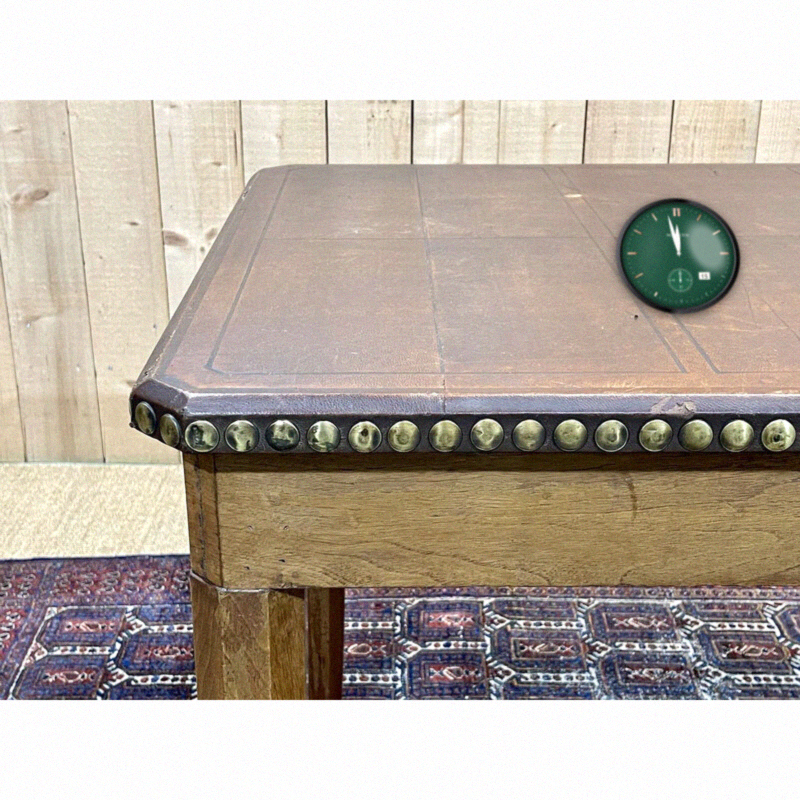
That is 11h58
